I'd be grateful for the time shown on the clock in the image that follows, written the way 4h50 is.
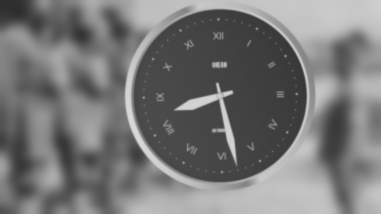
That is 8h28
